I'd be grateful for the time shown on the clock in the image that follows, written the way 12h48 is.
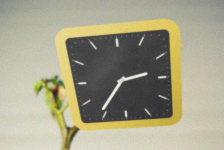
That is 2h36
